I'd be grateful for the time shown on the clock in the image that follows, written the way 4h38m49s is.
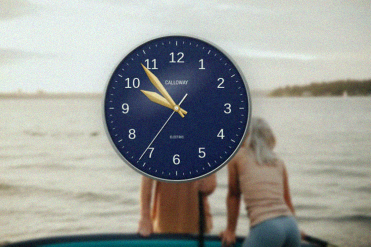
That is 9h53m36s
